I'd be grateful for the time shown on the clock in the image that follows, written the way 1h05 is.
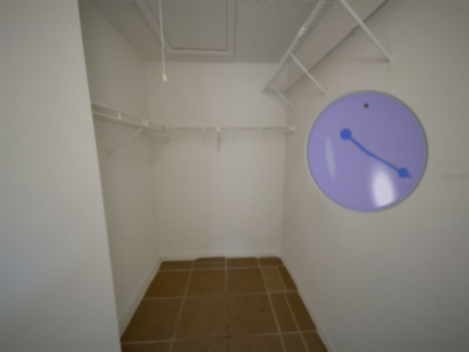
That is 10h20
